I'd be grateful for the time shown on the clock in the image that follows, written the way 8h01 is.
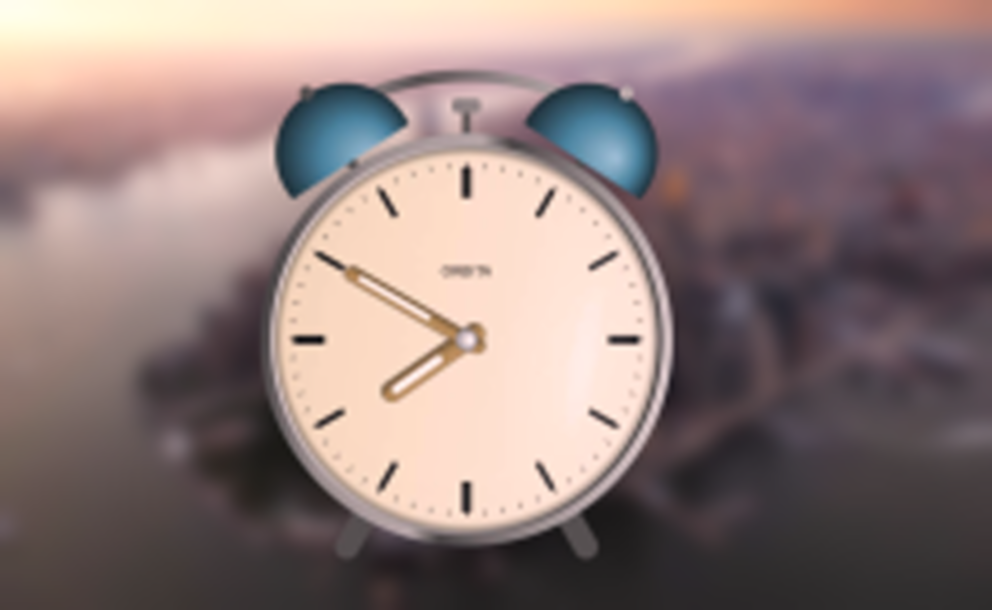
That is 7h50
